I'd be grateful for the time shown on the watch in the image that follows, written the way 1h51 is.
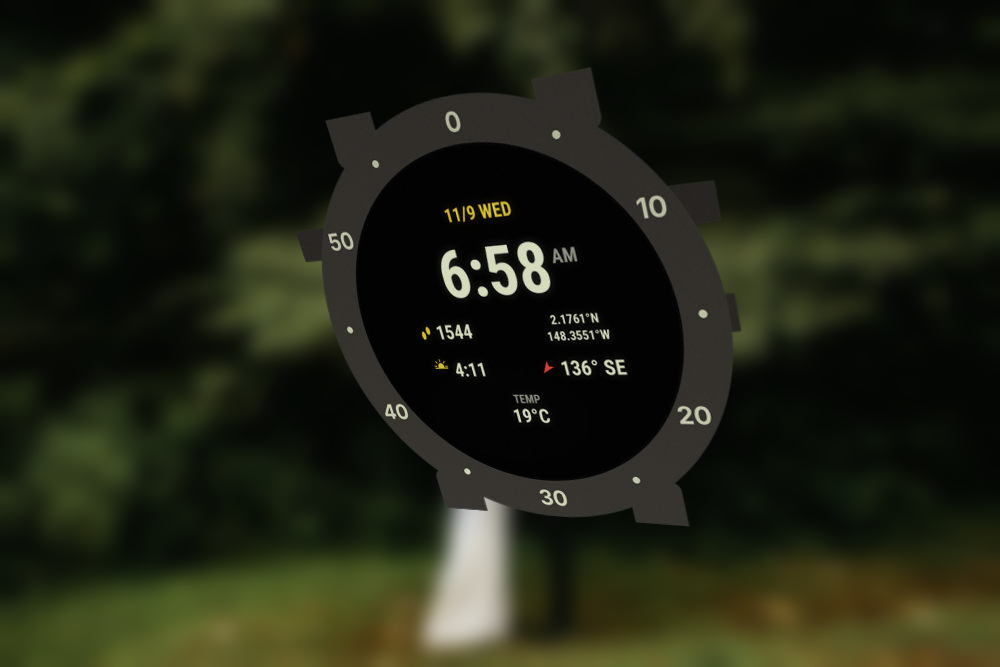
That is 6h58
